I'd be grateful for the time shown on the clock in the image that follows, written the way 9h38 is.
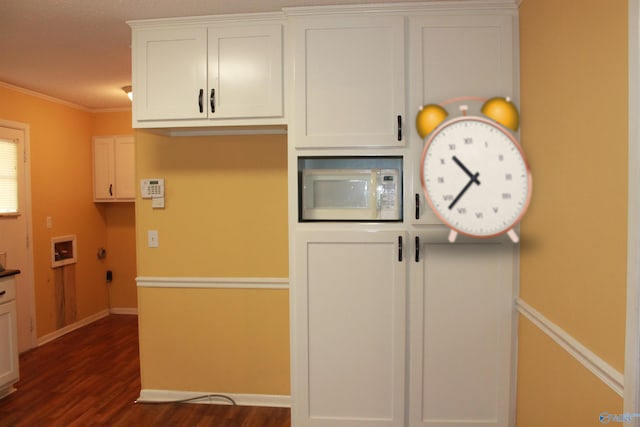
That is 10h38
